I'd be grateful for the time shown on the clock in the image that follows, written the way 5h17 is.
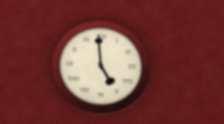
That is 4h59
